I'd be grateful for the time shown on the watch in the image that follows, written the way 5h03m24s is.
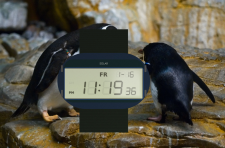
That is 11h19m36s
